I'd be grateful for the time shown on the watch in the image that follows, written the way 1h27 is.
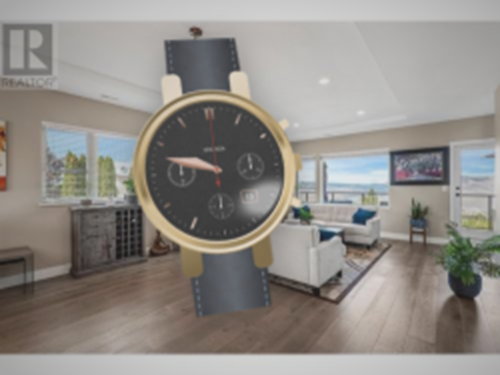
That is 9h48
